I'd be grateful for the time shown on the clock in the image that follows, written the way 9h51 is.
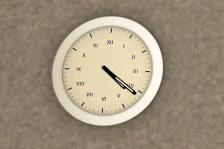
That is 4h21
